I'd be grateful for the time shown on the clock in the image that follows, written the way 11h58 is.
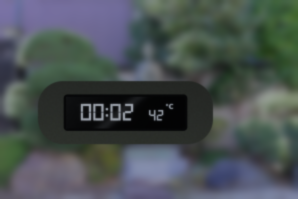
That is 0h02
